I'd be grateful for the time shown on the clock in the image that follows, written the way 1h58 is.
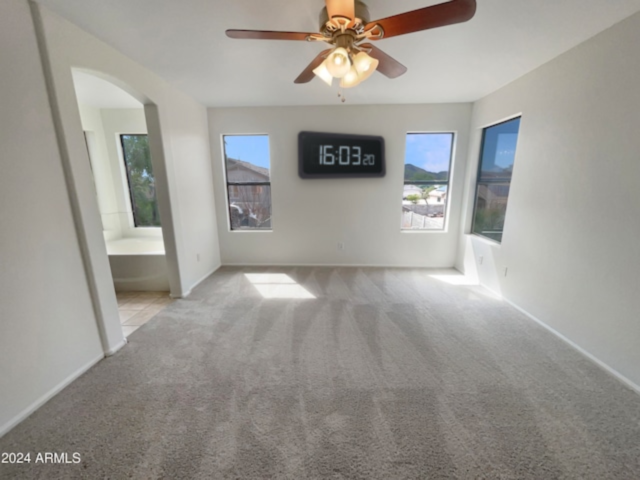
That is 16h03
